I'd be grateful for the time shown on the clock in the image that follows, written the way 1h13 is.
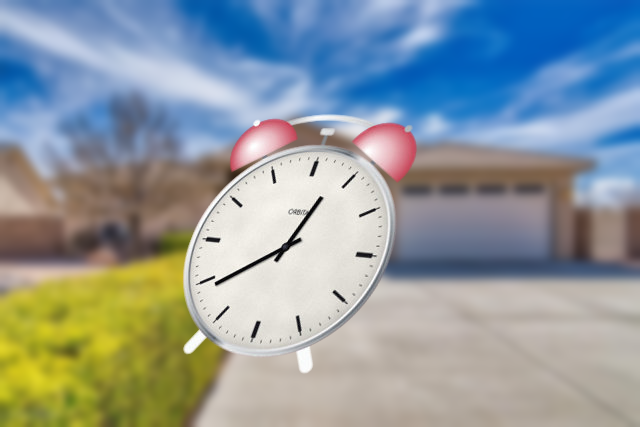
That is 12h39
